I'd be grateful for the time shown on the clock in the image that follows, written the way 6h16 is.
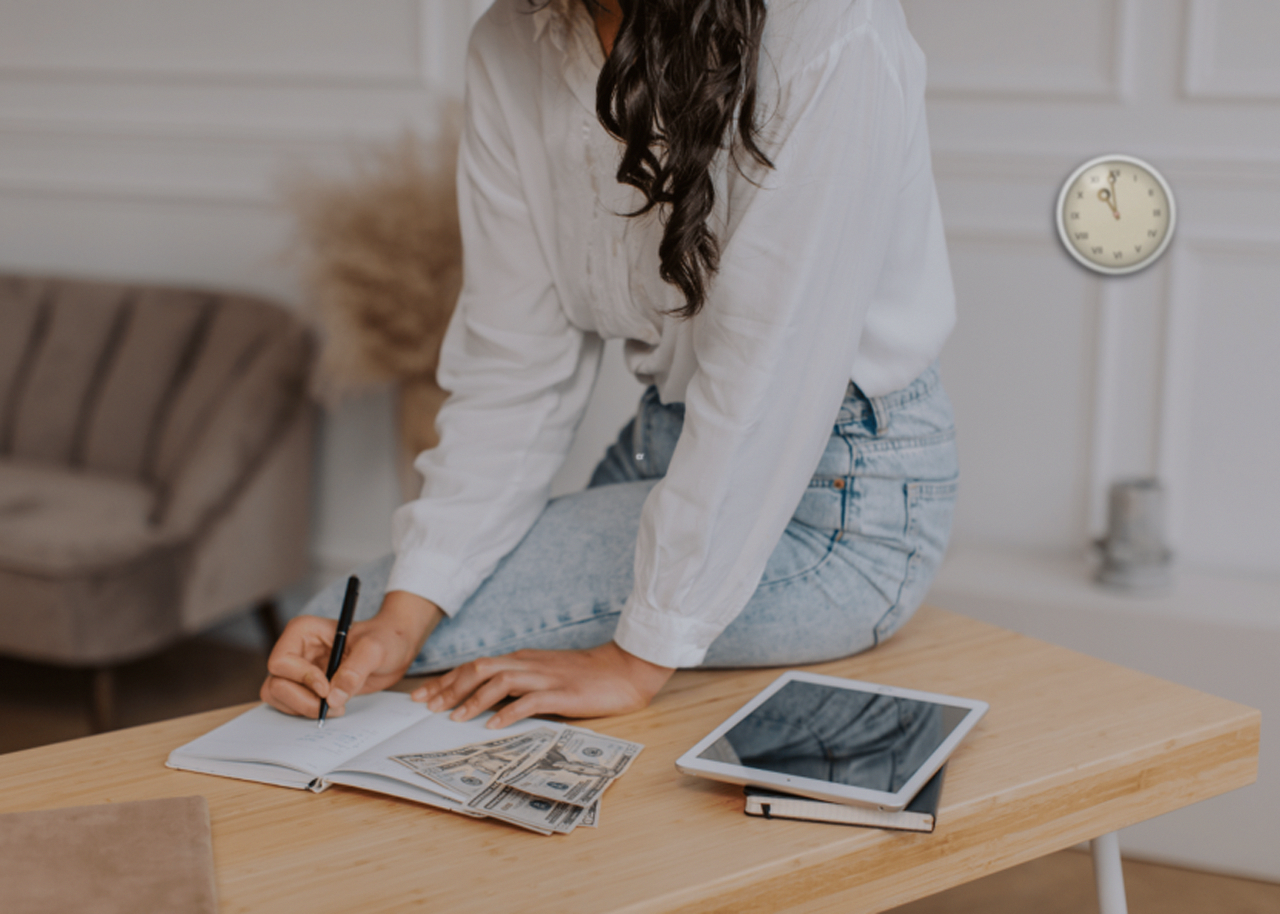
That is 10h59
